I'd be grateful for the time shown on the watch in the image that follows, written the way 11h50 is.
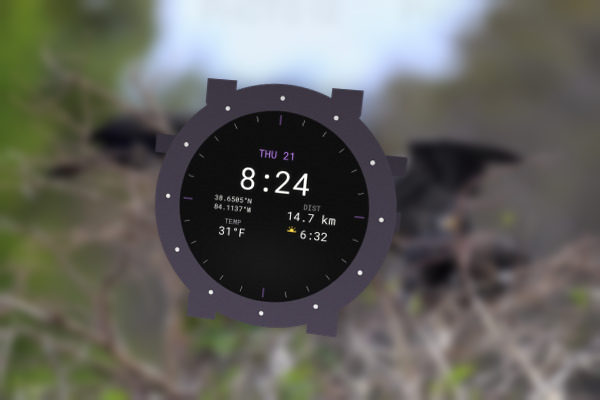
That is 8h24
